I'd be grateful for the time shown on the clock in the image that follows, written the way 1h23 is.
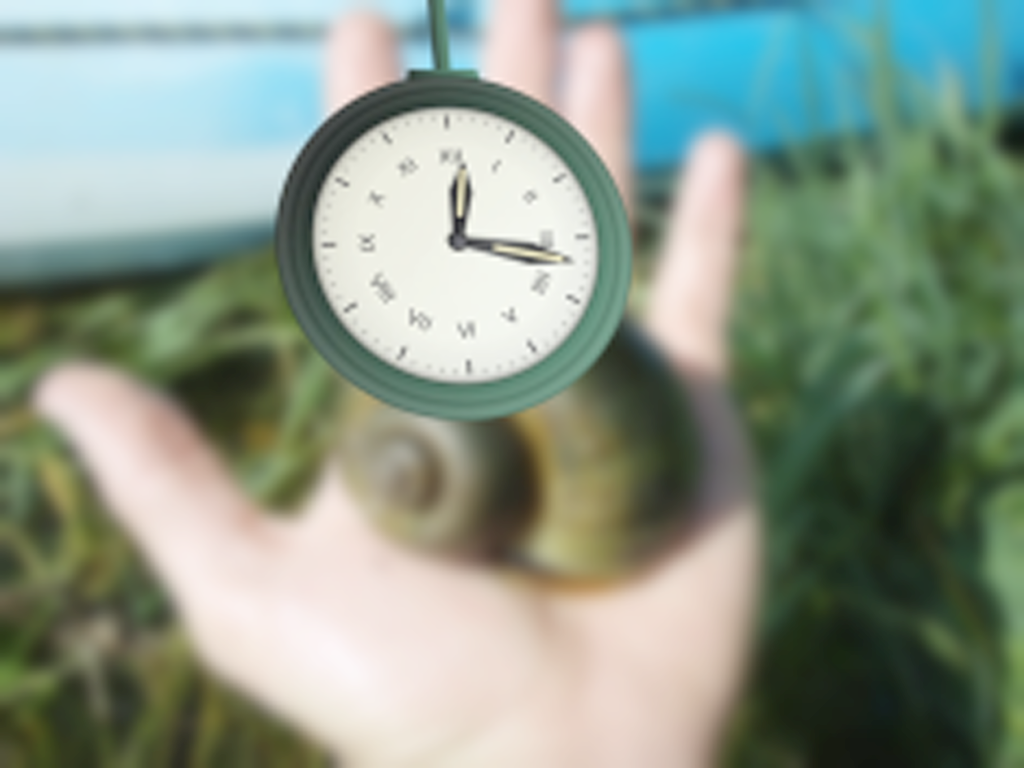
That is 12h17
